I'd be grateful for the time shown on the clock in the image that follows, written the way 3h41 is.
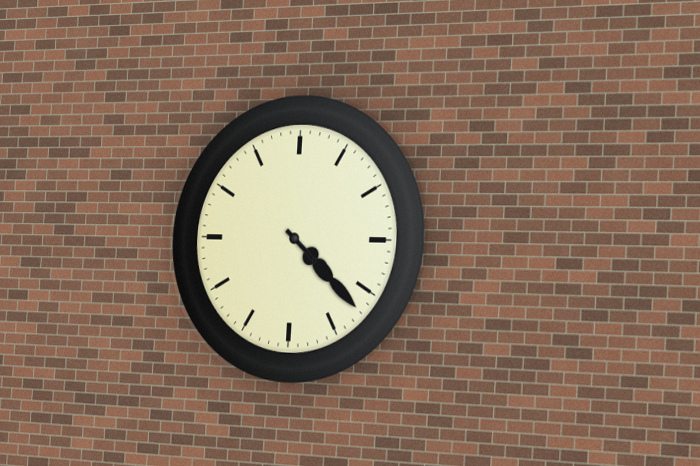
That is 4h22
